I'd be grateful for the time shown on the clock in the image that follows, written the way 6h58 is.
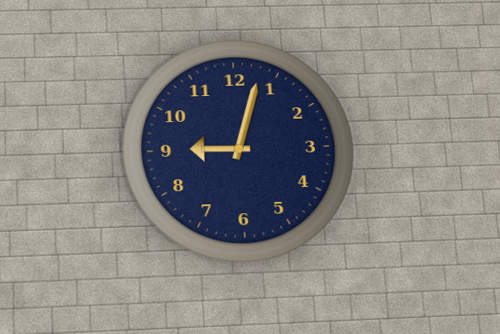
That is 9h03
